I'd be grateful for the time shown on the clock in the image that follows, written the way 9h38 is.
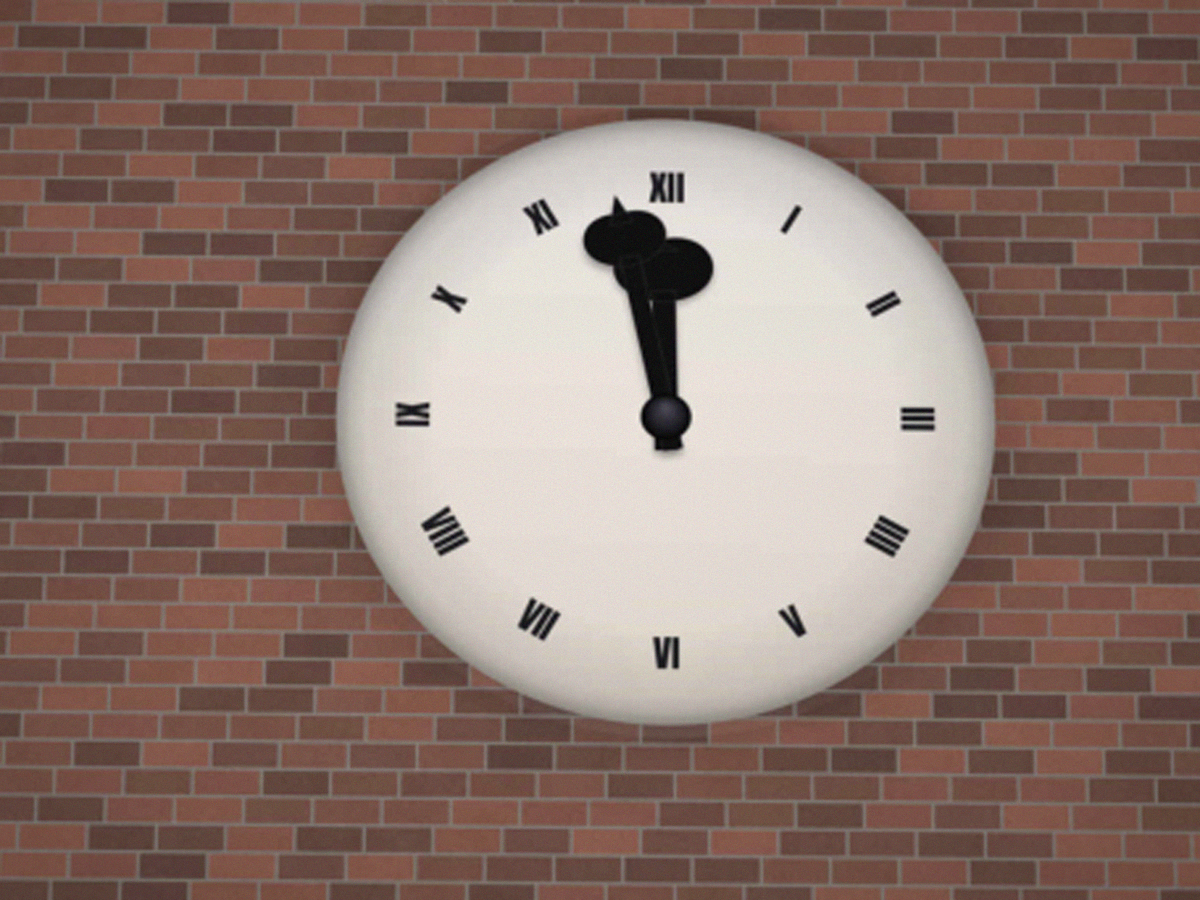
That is 11h58
